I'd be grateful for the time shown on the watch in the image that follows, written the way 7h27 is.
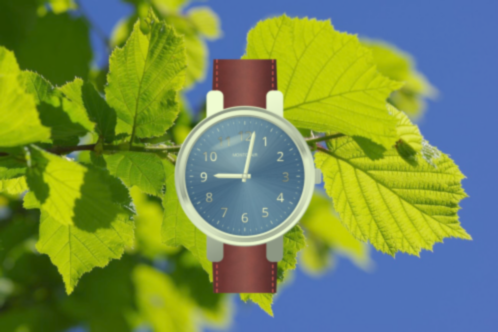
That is 9h02
